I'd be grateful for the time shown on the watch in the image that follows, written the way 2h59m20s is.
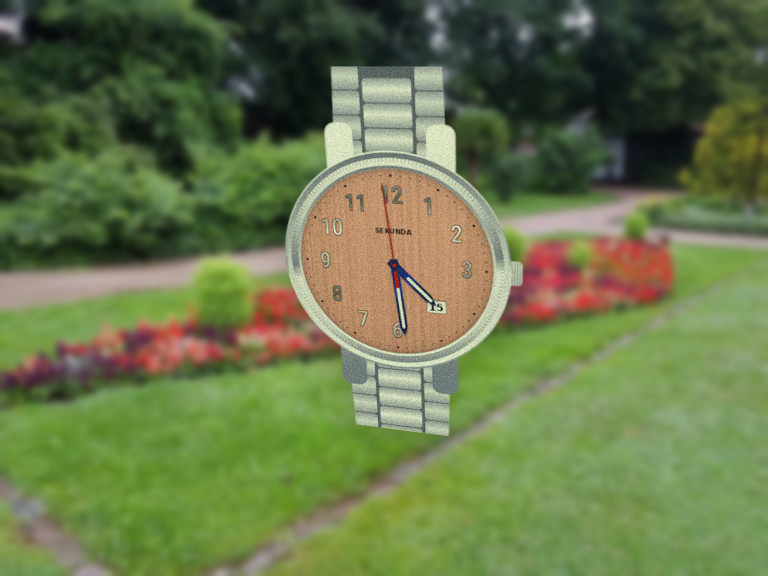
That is 4h28m59s
